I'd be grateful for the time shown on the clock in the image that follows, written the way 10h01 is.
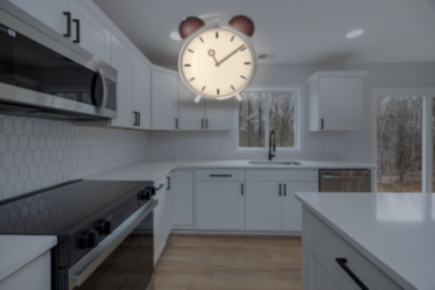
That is 11h09
